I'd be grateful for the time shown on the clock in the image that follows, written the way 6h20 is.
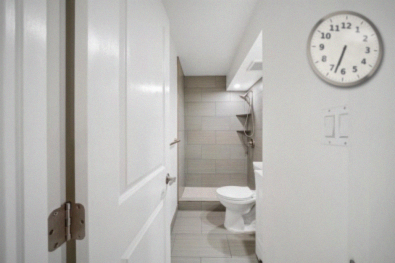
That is 6h33
